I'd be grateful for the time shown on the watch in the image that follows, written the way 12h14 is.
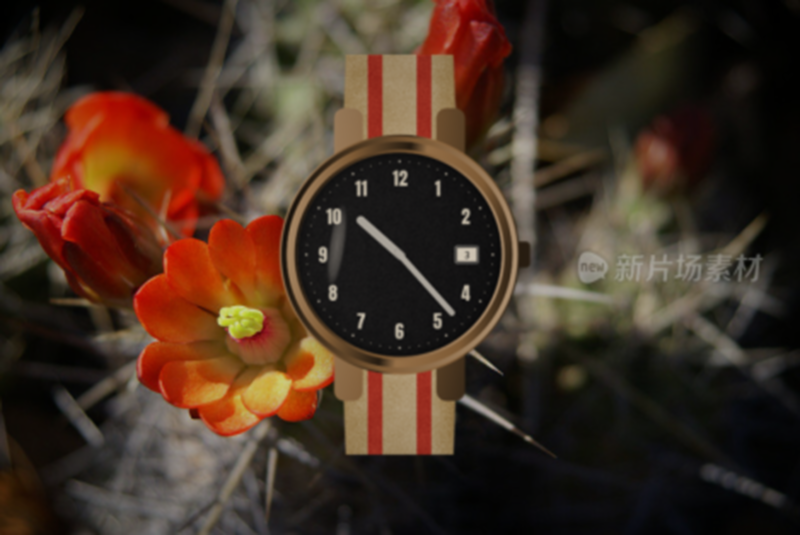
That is 10h23
